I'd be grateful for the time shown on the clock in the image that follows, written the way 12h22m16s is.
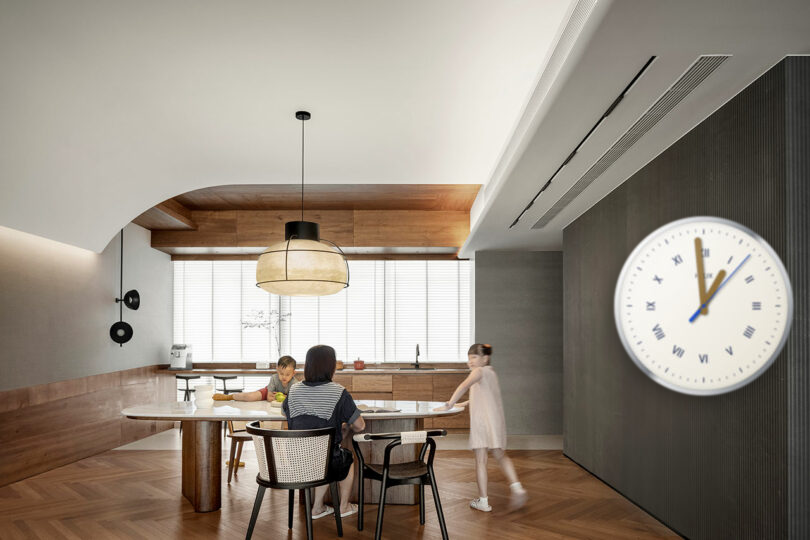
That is 12h59m07s
